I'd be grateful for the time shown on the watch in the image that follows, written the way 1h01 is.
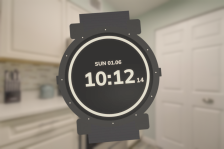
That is 10h12
